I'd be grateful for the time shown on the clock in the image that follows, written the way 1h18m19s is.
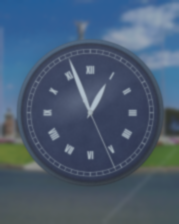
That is 12h56m26s
